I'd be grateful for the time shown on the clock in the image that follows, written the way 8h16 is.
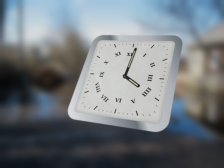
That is 4h01
